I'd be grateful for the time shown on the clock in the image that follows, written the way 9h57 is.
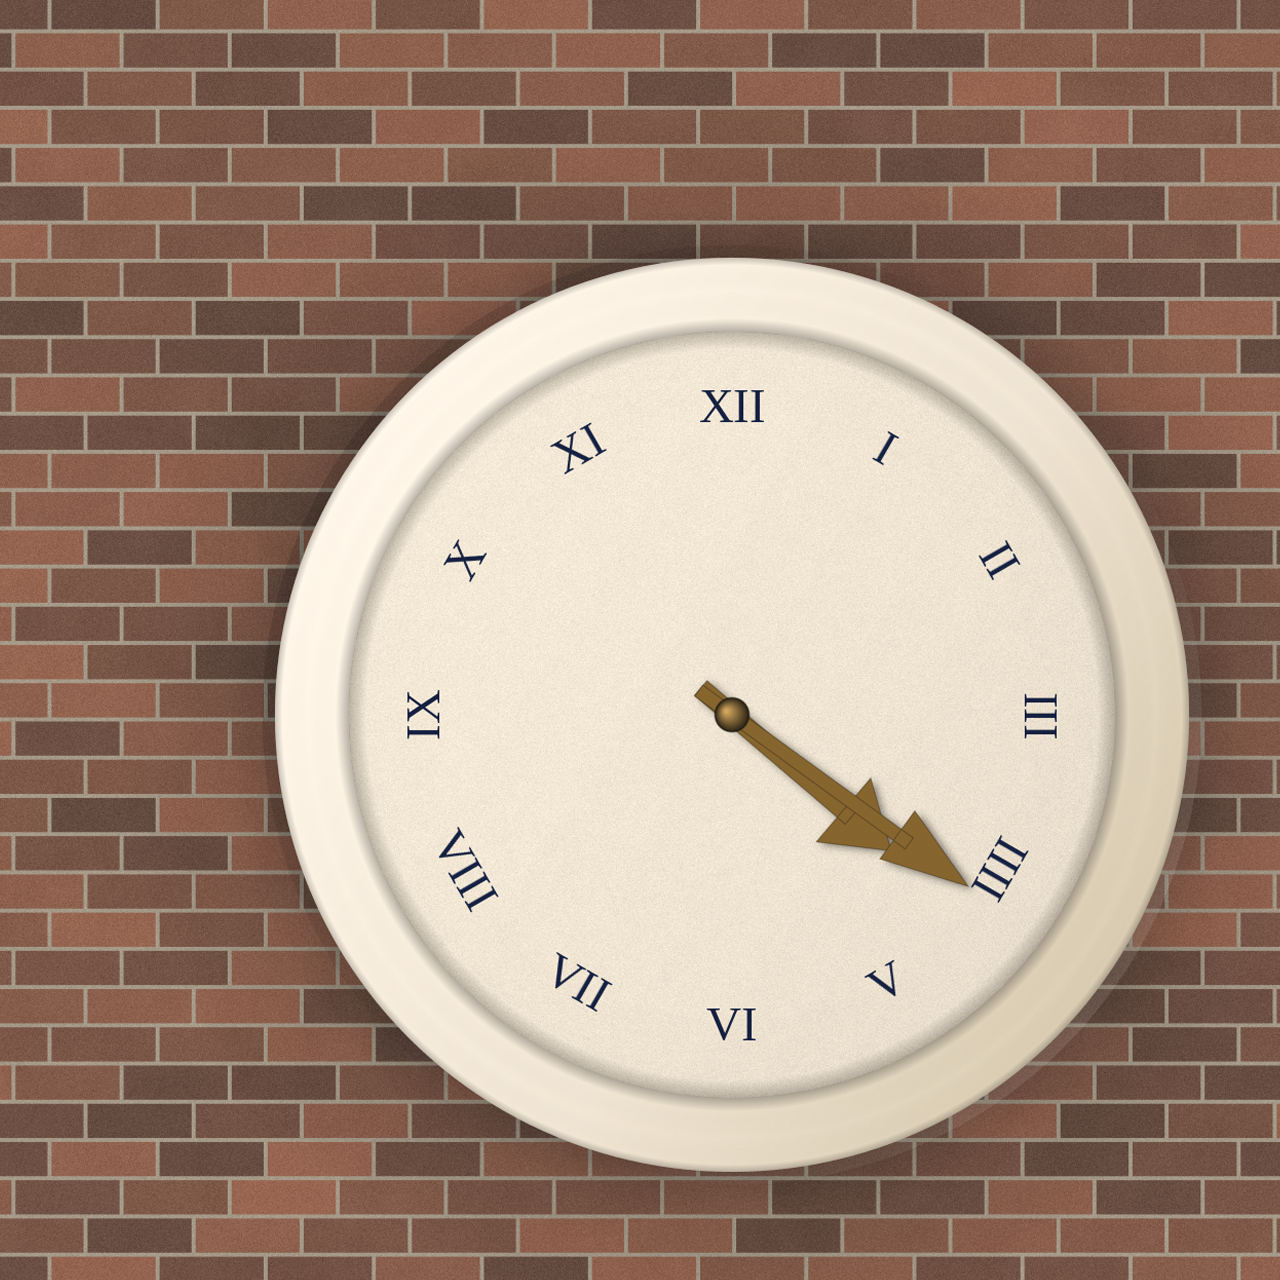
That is 4h21
